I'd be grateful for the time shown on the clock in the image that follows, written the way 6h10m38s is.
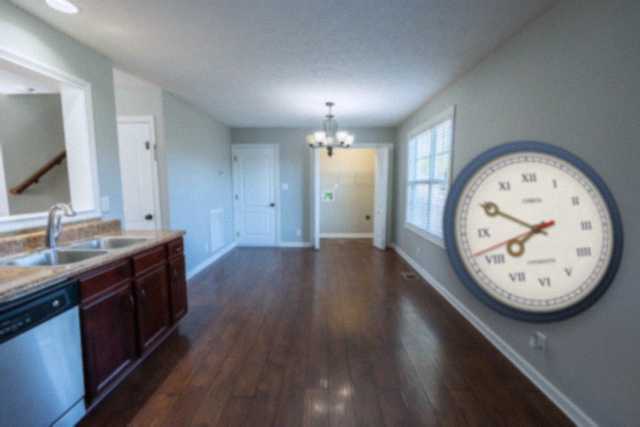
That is 7h49m42s
